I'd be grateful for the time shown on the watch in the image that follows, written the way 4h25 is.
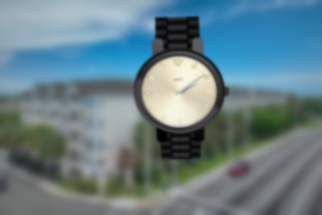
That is 2h09
